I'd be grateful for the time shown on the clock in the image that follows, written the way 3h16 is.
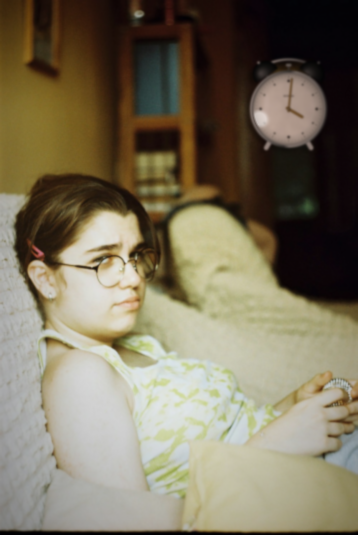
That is 4h01
